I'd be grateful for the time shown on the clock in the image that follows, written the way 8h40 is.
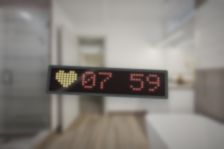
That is 7h59
